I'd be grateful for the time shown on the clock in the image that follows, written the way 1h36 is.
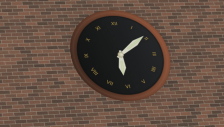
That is 6h09
